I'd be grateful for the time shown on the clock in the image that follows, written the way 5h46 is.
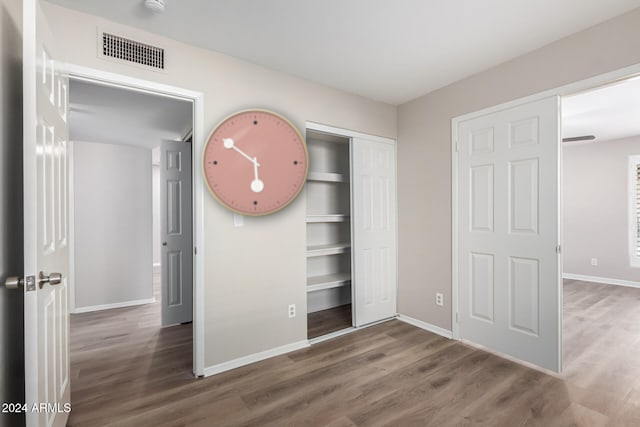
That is 5h51
